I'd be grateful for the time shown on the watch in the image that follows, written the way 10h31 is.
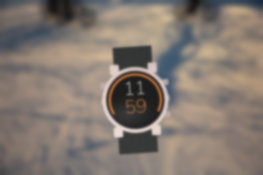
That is 11h59
